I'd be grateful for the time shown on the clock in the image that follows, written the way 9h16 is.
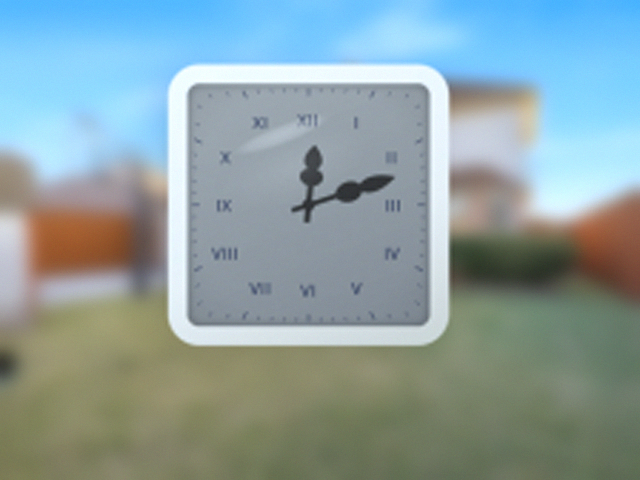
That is 12h12
